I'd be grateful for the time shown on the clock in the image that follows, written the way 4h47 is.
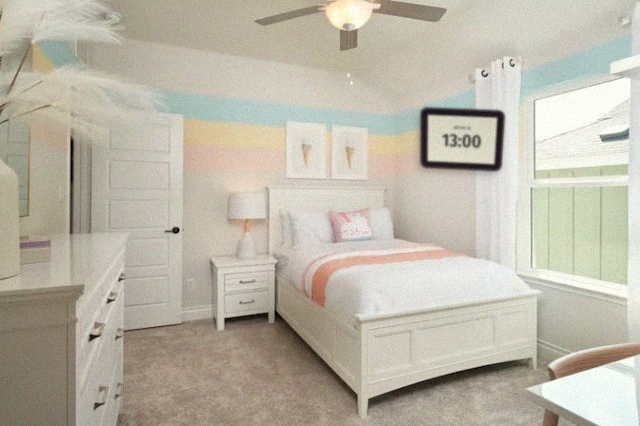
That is 13h00
